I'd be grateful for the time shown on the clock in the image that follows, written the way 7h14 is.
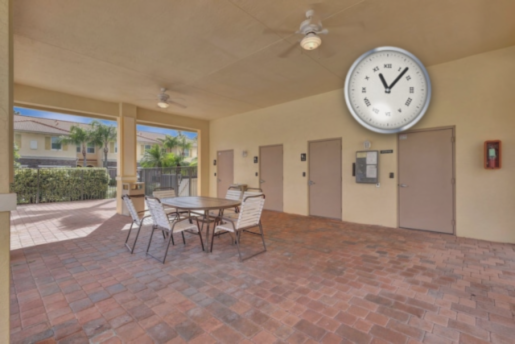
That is 11h07
